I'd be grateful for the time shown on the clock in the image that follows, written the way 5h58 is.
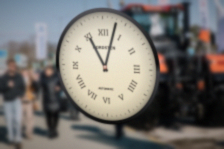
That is 11h03
